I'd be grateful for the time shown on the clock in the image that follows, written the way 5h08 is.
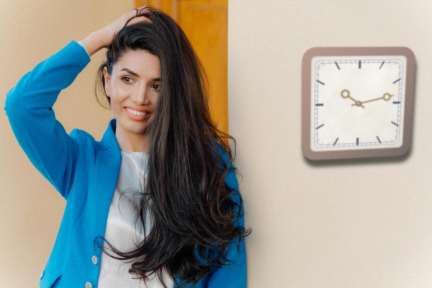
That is 10h13
